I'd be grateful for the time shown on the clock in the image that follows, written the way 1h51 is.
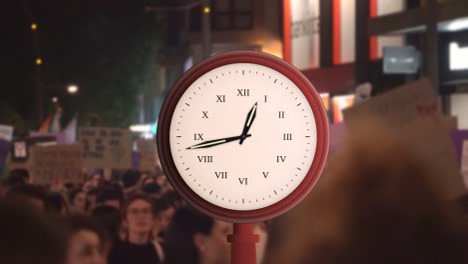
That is 12h43
